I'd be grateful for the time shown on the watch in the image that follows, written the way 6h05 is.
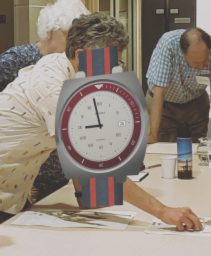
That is 8h58
